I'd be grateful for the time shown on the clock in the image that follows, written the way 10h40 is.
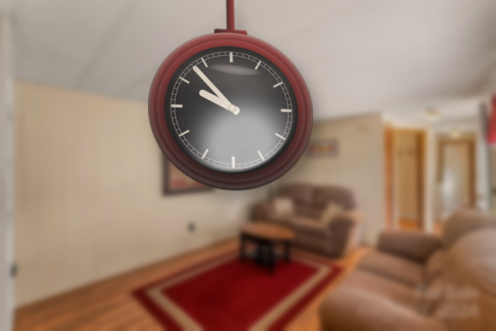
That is 9h53
